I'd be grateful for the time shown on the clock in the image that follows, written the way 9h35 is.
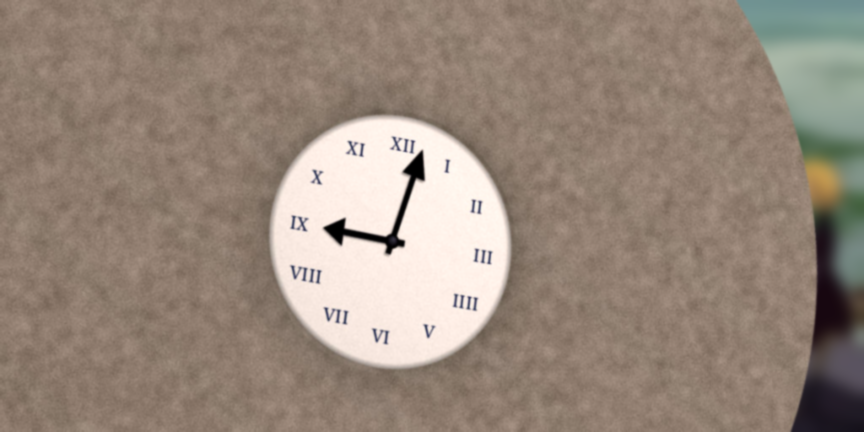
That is 9h02
